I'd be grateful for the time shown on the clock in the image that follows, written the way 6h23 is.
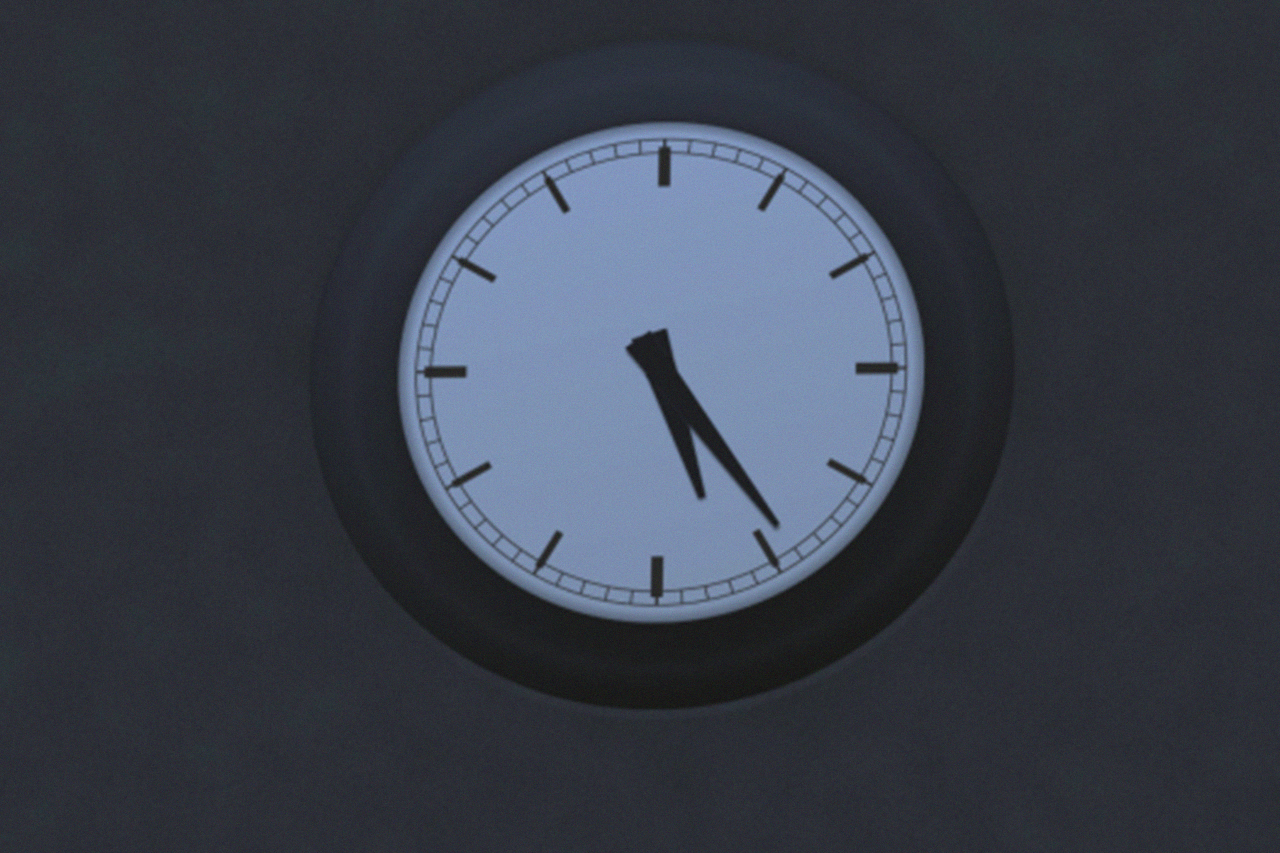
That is 5h24
